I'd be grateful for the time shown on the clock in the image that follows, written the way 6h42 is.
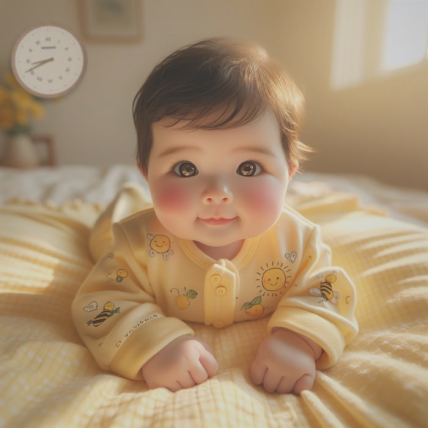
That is 8h41
